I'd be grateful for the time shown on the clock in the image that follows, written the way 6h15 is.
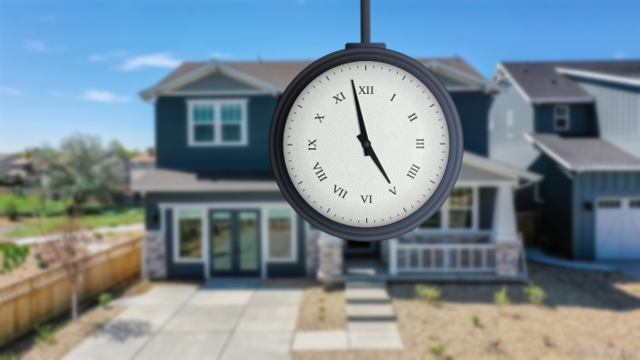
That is 4h58
